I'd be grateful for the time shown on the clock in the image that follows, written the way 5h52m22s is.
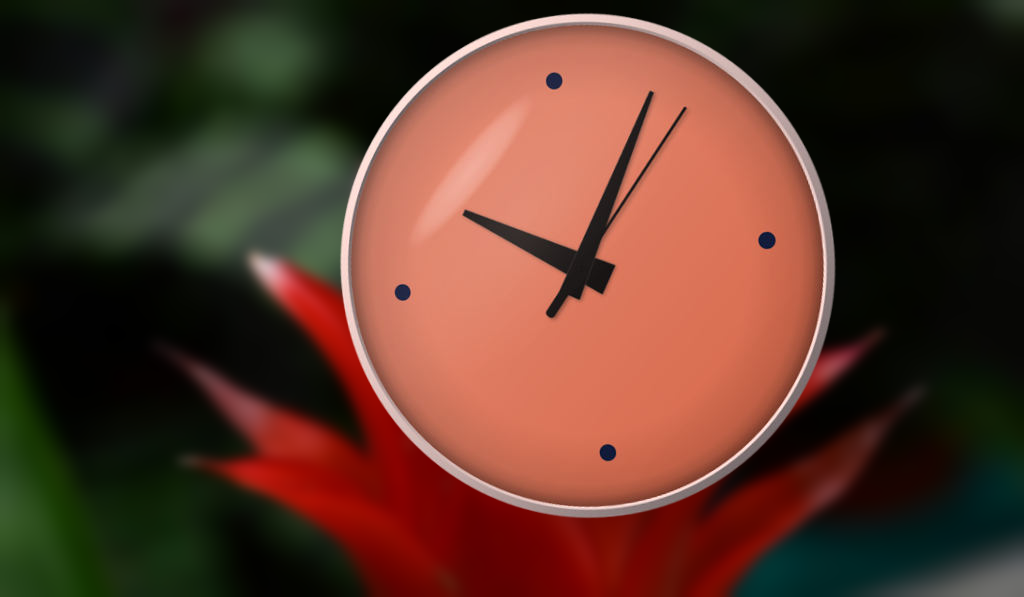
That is 10h05m07s
